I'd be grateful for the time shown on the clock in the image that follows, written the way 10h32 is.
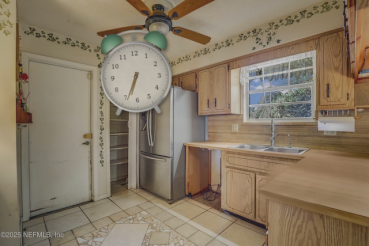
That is 6h34
